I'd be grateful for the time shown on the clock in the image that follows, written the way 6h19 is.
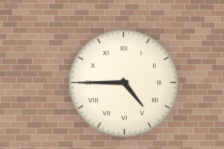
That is 4h45
